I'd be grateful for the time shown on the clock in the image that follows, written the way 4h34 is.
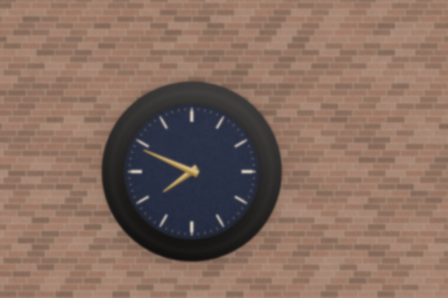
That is 7h49
